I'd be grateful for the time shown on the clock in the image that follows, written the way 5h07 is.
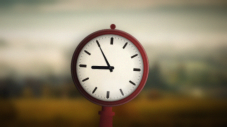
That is 8h55
